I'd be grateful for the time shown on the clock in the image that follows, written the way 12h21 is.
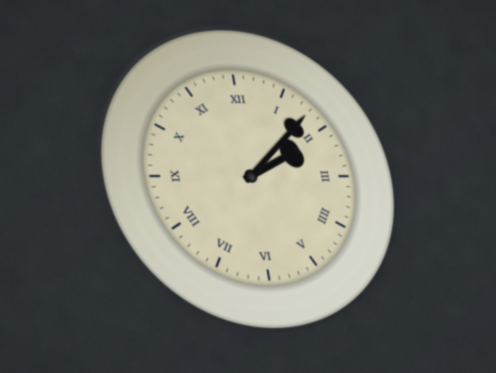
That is 2h08
